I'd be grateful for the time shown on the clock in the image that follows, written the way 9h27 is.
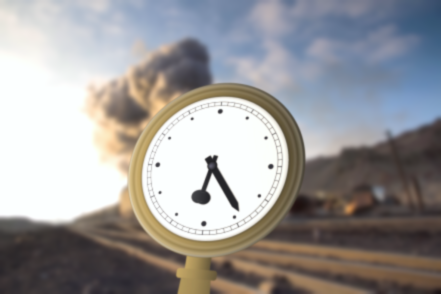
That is 6h24
